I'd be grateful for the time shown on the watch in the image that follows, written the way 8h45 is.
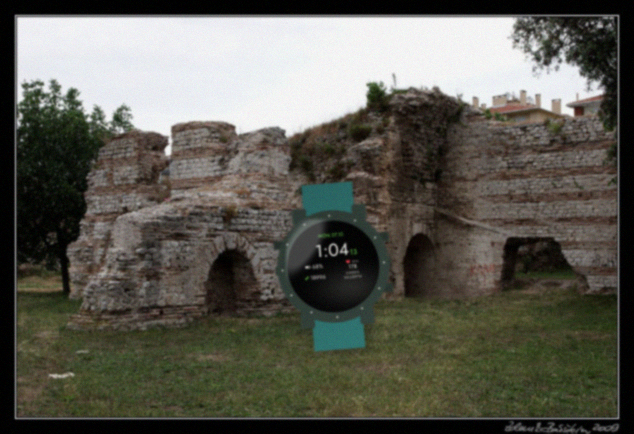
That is 1h04
